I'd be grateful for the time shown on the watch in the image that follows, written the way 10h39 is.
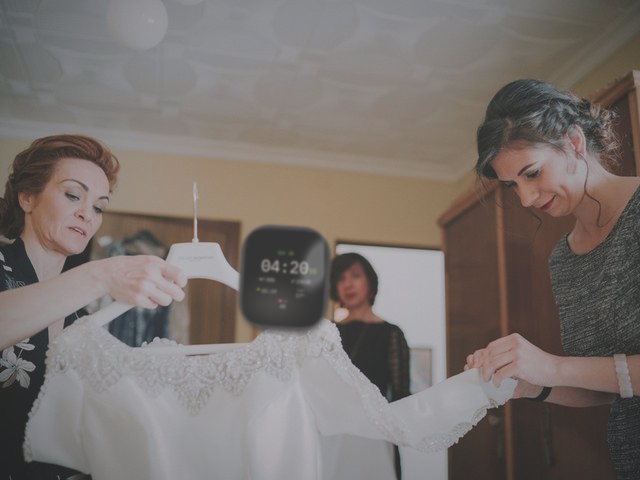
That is 4h20
